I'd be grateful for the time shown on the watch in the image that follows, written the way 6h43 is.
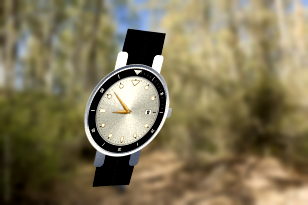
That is 8h52
